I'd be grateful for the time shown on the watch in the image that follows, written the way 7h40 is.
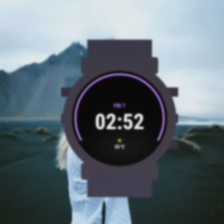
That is 2h52
